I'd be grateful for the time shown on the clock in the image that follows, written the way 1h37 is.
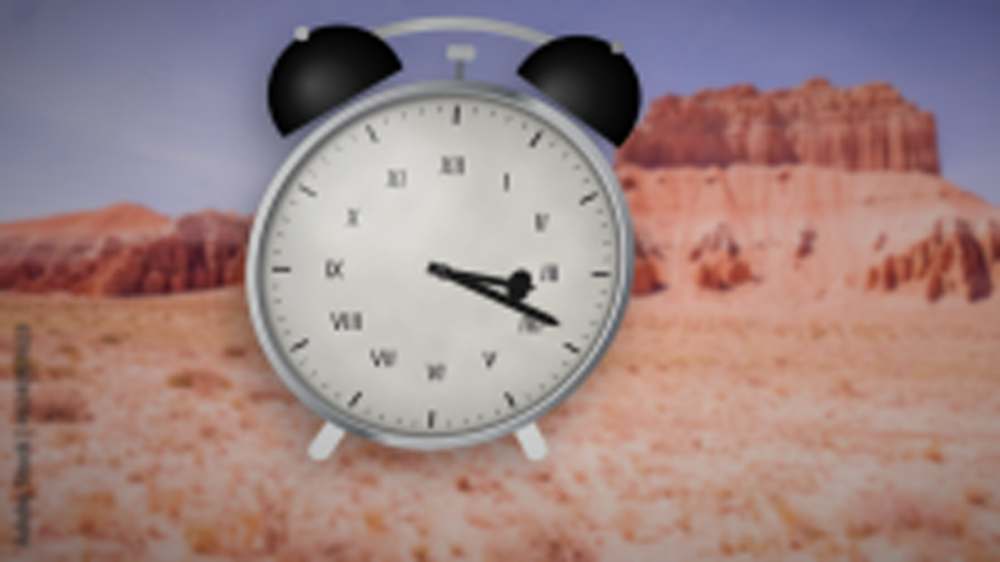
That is 3h19
